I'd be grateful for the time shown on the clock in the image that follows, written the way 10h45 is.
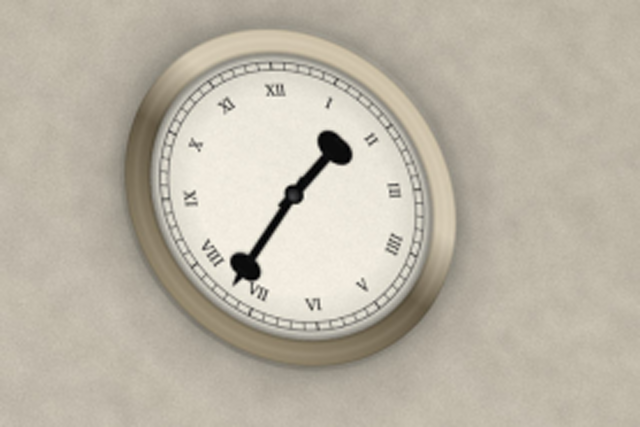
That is 1h37
